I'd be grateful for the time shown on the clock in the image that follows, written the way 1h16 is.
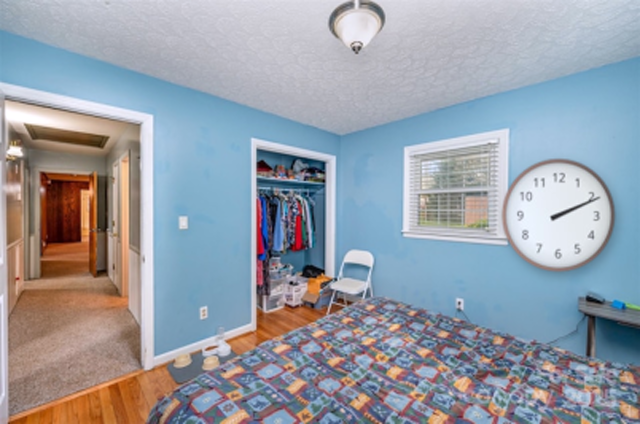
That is 2h11
